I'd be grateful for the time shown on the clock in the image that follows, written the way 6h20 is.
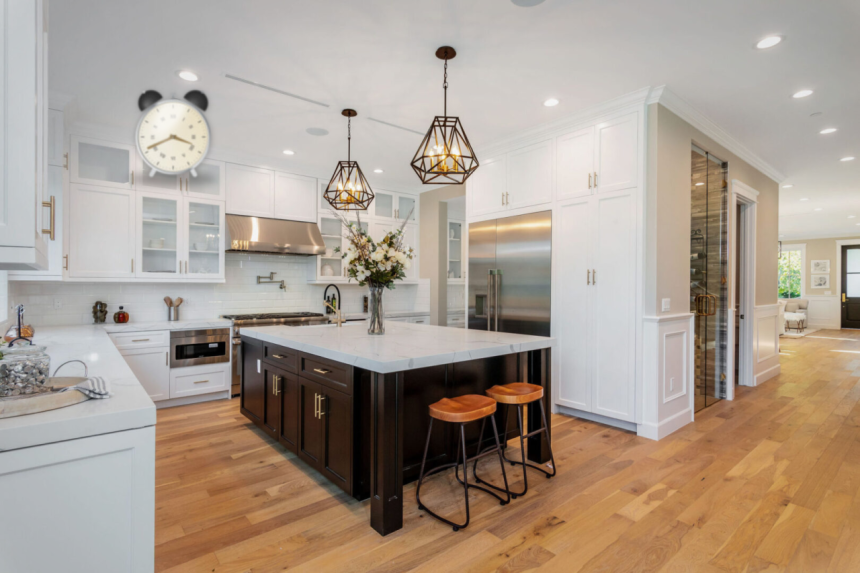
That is 3h41
